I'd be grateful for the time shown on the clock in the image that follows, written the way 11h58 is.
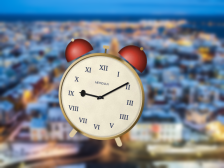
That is 9h09
